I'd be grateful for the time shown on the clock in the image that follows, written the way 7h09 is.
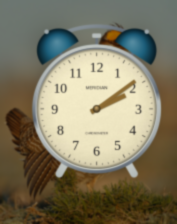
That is 2h09
